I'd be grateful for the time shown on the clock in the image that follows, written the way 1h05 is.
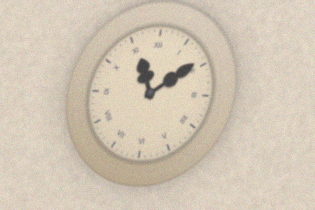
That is 11h09
